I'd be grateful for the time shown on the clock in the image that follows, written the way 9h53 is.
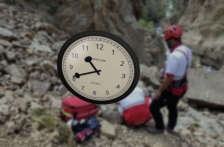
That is 10h41
